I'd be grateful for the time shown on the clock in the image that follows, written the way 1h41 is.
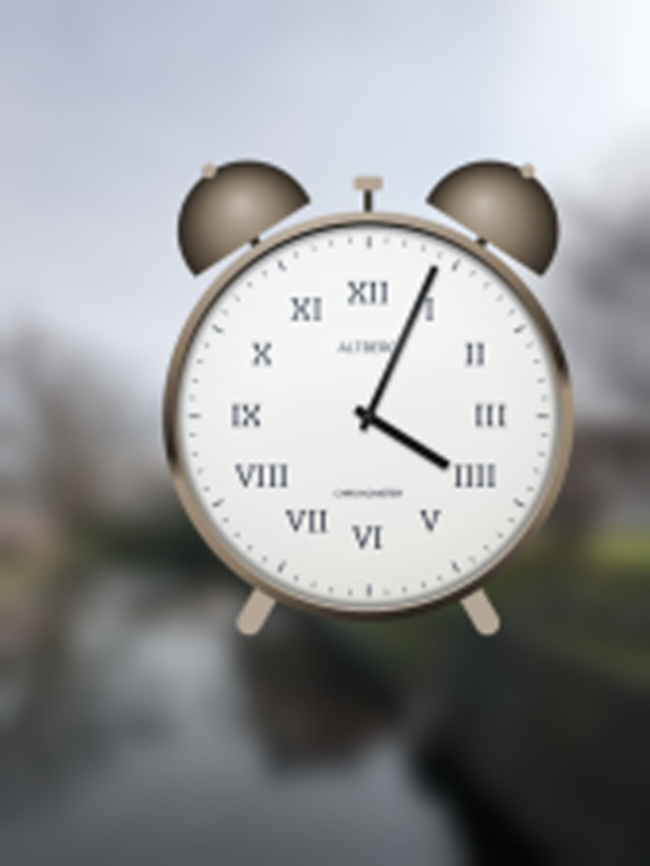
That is 4h04
